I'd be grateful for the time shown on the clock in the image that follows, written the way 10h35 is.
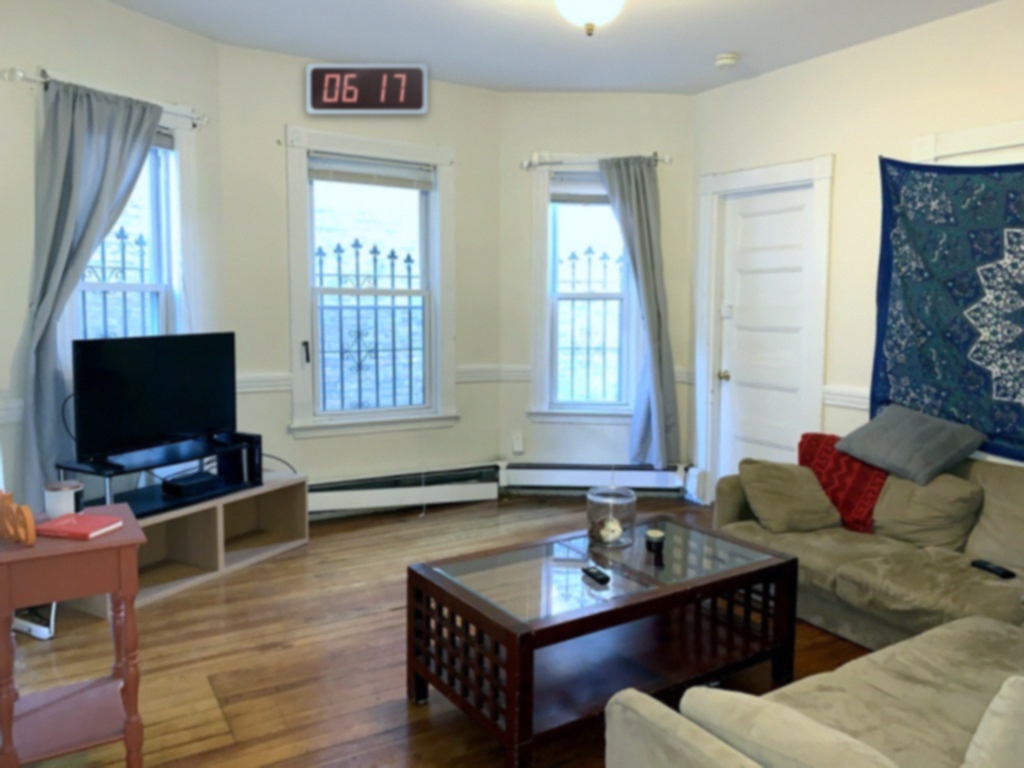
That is 6h17
